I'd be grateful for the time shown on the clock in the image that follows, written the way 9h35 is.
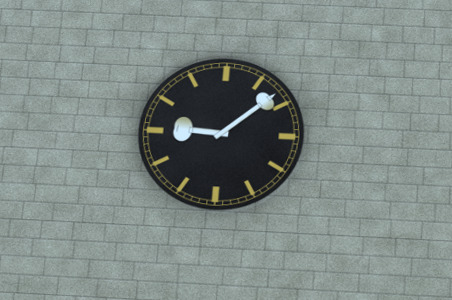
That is 9h08
